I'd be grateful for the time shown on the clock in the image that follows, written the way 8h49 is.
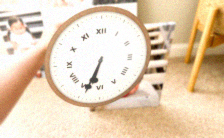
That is 6h34
